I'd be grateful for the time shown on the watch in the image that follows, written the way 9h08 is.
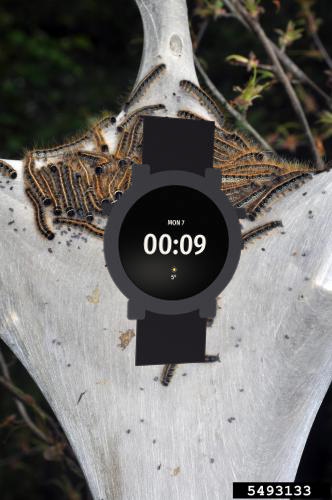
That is 0h09
